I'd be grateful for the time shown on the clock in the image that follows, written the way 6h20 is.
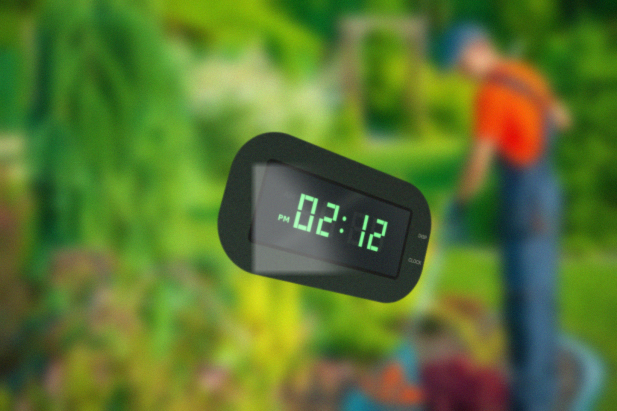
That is 2h12
